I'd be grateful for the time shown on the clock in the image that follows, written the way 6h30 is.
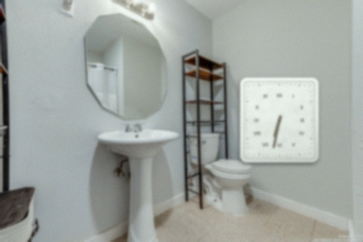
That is 6h32
